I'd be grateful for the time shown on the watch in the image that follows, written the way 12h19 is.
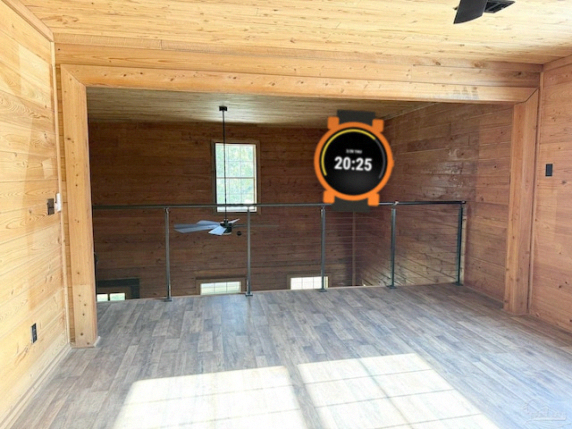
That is 20h25
